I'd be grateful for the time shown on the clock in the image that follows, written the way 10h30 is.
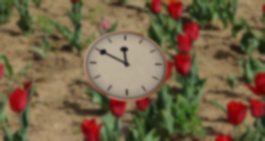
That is 11h50
